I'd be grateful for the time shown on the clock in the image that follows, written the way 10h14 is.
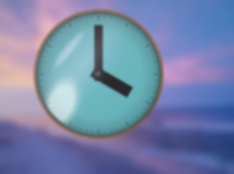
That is 4h00
